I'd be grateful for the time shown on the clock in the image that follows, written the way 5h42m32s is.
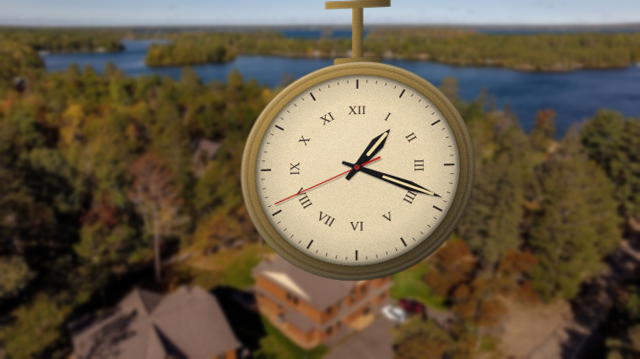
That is 1h18m41s
